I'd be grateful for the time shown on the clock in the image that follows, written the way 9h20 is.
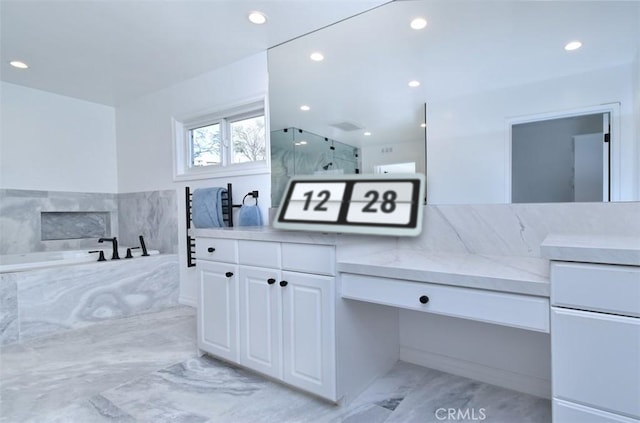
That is 12h28
